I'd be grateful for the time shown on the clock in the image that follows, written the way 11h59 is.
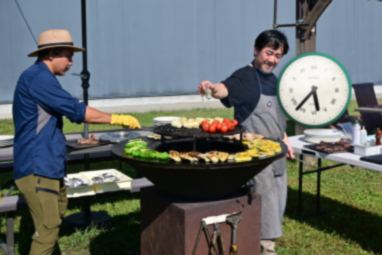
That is 5h37
